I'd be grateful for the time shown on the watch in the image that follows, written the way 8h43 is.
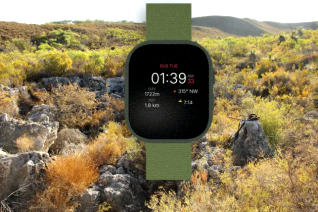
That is 1h39
